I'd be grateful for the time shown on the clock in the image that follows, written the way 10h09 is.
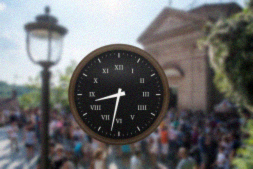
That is 8h32
